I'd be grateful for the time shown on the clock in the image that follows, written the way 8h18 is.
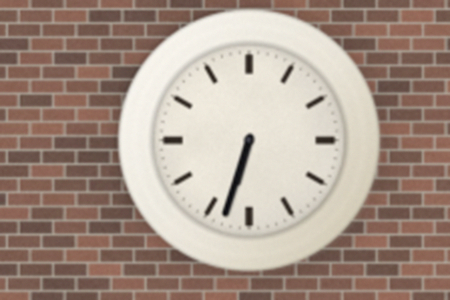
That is 6h33
